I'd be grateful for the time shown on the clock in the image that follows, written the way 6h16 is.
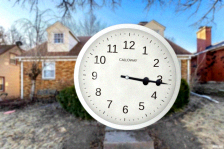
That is 3h16
